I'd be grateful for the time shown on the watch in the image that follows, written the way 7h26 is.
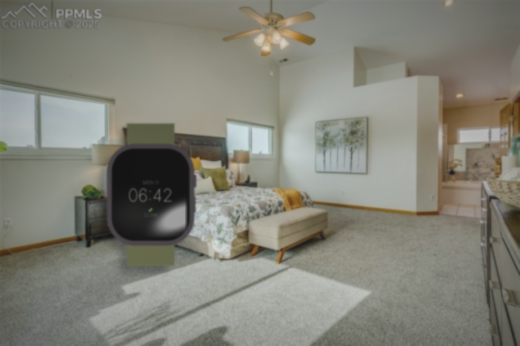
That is 6h42
